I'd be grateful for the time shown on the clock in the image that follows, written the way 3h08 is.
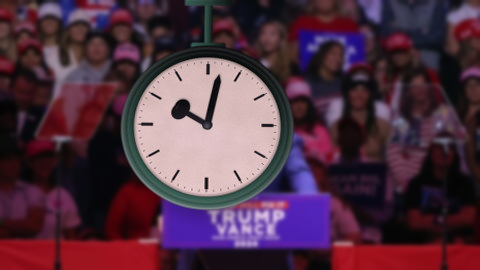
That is 10h02
